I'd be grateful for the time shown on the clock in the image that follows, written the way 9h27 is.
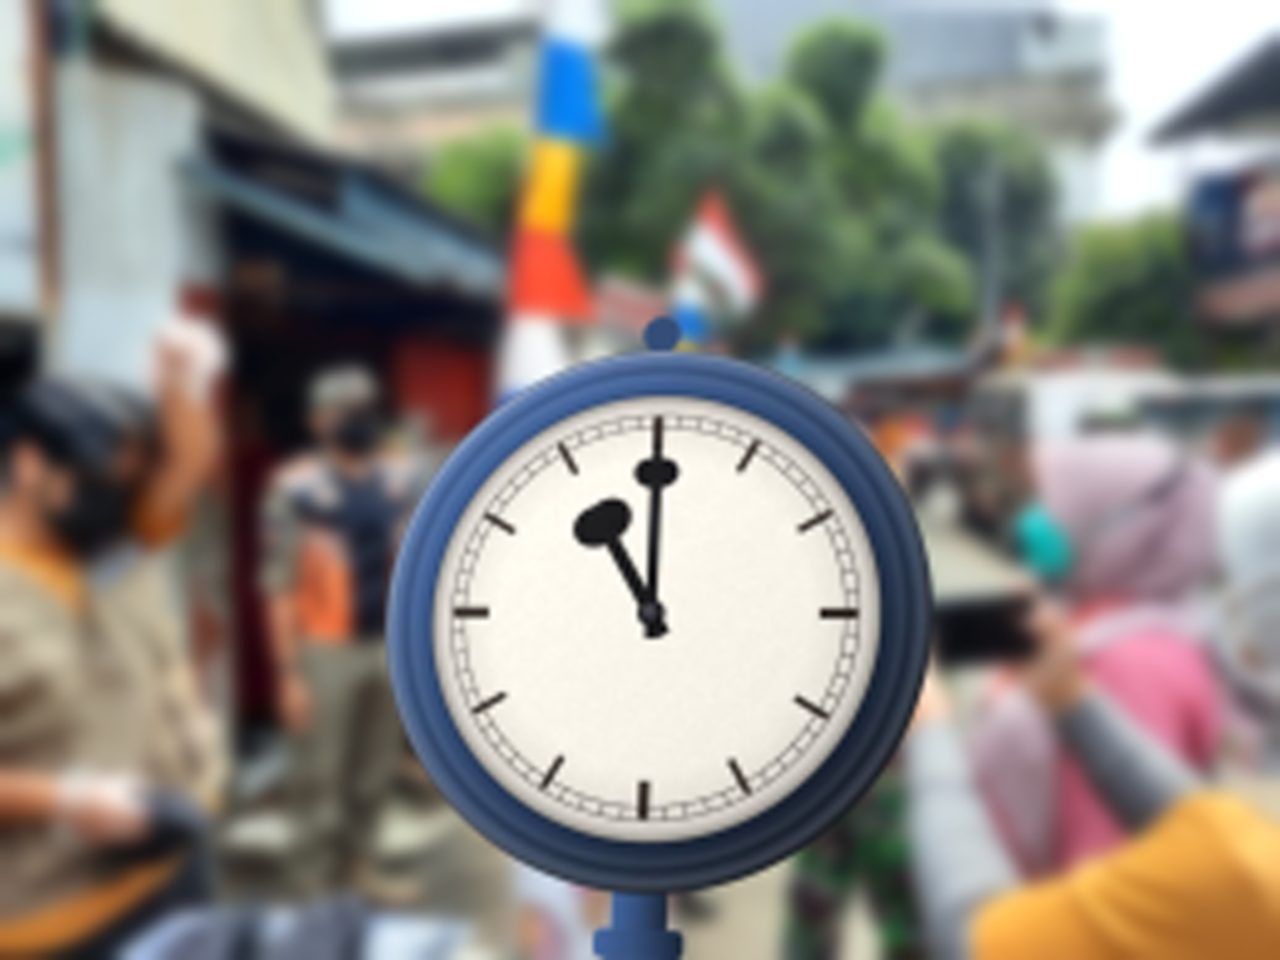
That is 11h00
